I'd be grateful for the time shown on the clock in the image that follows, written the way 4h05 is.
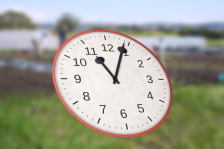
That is 11h04
